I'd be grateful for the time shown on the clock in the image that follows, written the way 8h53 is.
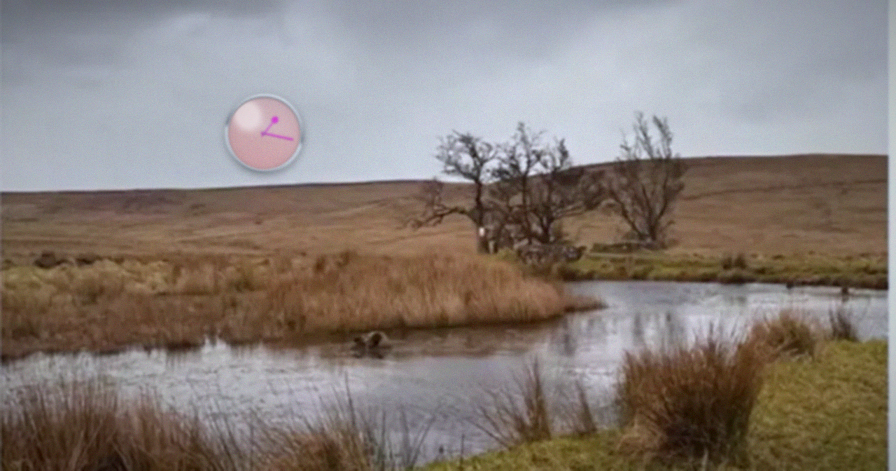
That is 1h17
